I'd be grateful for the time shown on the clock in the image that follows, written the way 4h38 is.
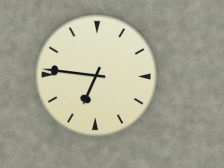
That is 6h46
